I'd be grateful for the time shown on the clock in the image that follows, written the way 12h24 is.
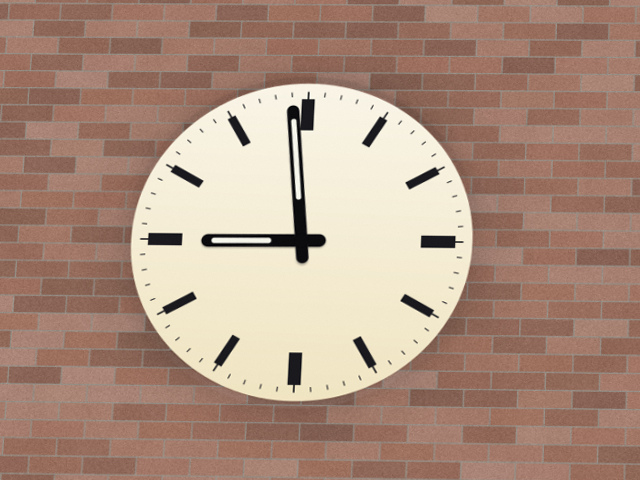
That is 8h59
